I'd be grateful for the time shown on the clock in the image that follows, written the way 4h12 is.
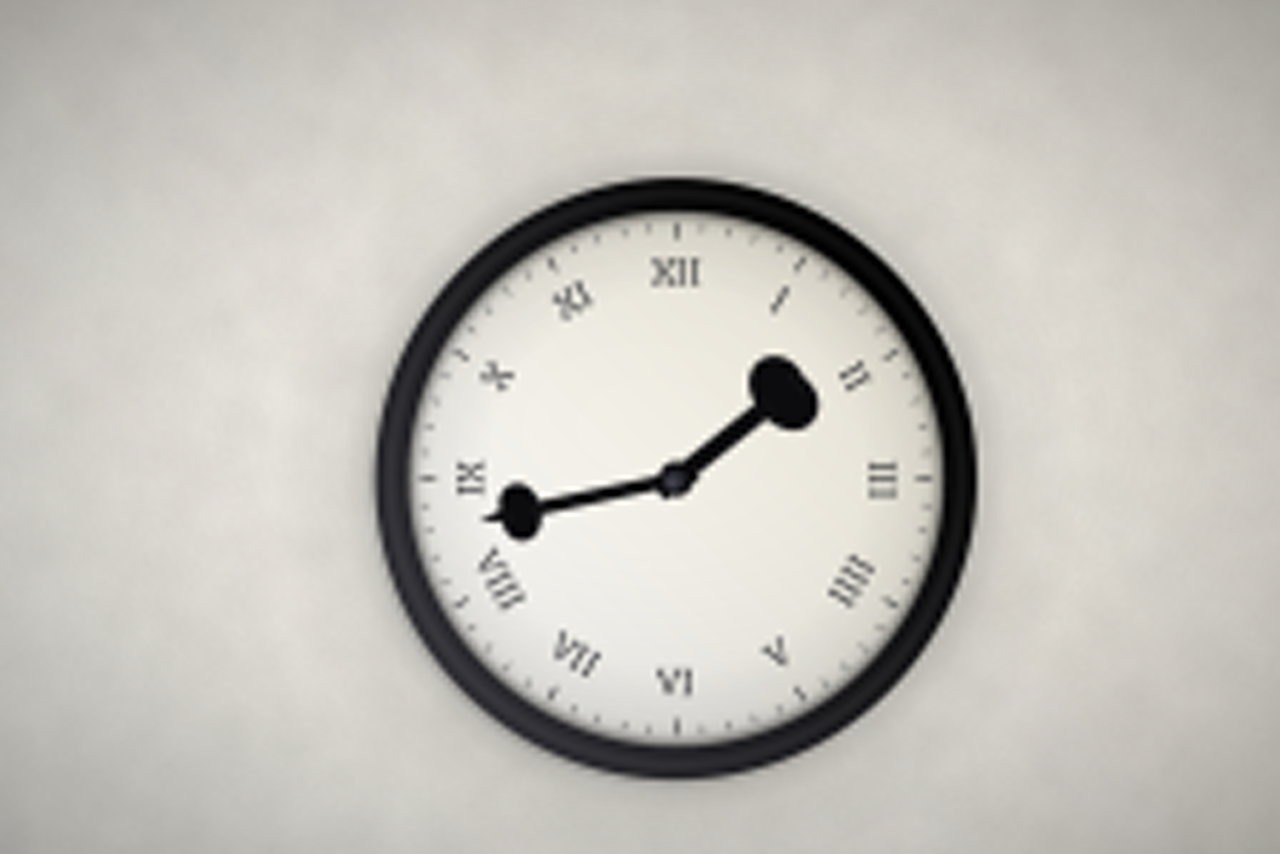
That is 1h43
